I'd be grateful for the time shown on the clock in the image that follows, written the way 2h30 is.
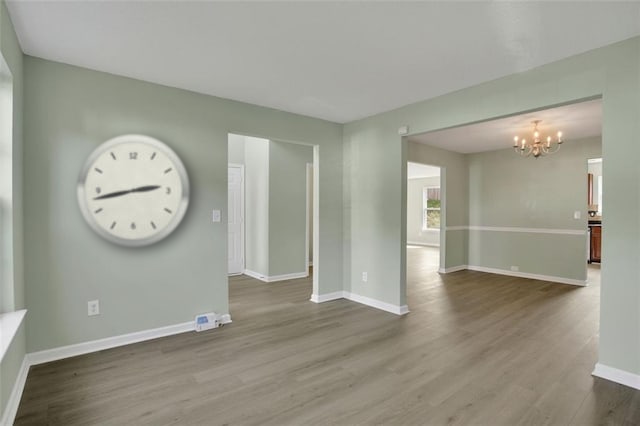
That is 2h43
